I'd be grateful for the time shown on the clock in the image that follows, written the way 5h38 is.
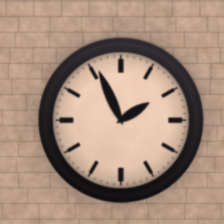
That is 1h56
